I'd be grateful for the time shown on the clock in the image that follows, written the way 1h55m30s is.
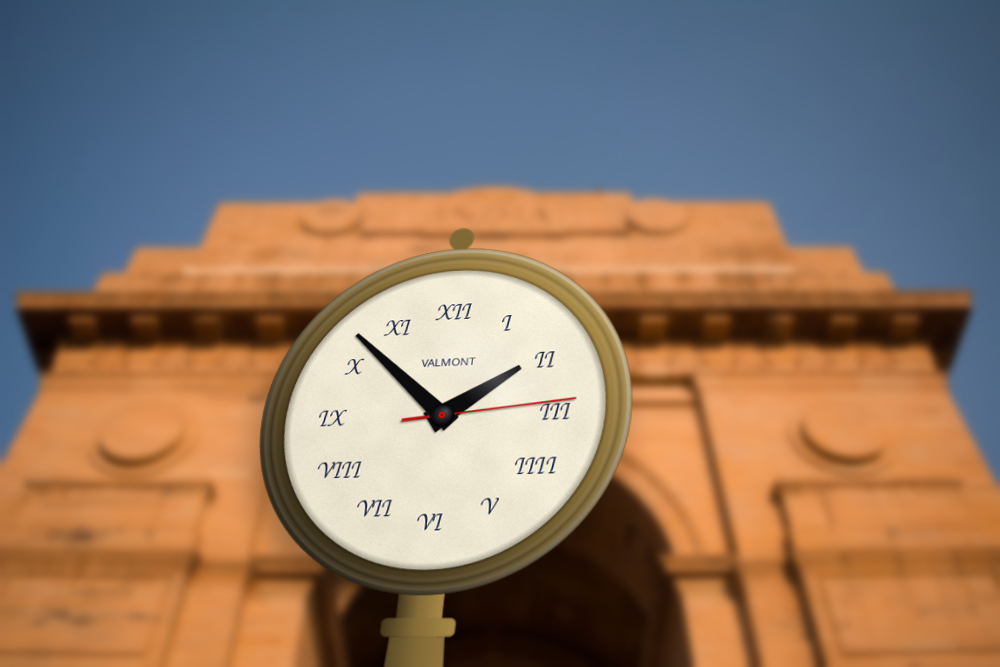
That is 1h52m14s
